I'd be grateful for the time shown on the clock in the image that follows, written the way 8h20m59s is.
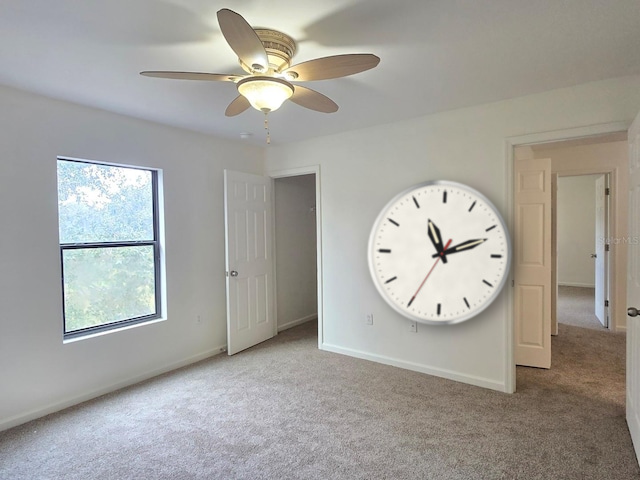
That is 11h11m35s
